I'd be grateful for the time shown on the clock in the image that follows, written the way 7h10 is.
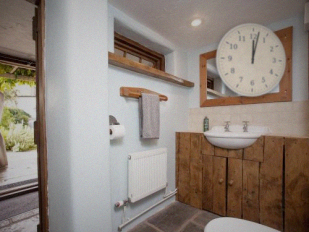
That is 12h02
